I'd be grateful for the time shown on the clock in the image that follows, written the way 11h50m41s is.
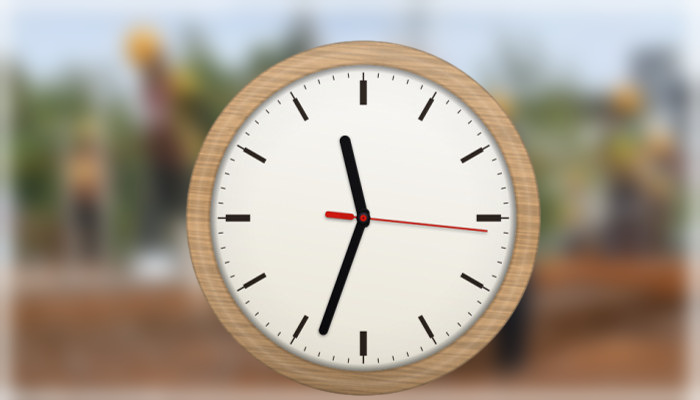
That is 11h33m16s
